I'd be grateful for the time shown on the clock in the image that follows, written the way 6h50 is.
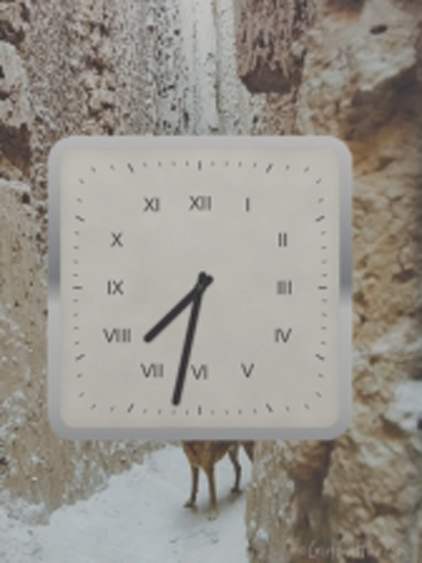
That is 7h32
